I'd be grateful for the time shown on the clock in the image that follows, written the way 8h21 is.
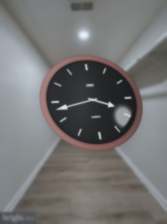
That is 3h43
